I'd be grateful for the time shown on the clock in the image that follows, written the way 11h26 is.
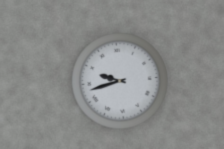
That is 9h43
